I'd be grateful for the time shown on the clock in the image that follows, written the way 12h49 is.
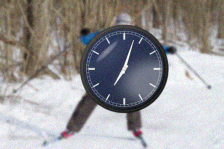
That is 7h03
